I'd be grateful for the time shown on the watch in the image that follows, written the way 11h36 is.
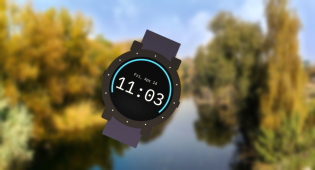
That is 11h03
